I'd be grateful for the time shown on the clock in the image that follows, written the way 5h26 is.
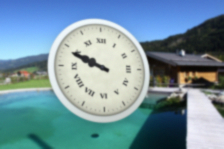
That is 9h49
